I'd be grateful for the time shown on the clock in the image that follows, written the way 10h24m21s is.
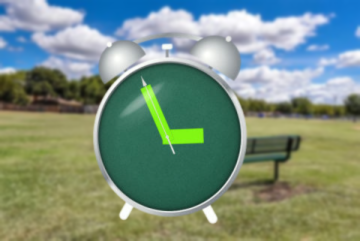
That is 2h55m56s
